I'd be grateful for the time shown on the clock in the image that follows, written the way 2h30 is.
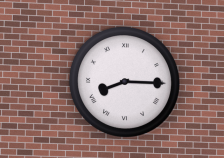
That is 8h15
